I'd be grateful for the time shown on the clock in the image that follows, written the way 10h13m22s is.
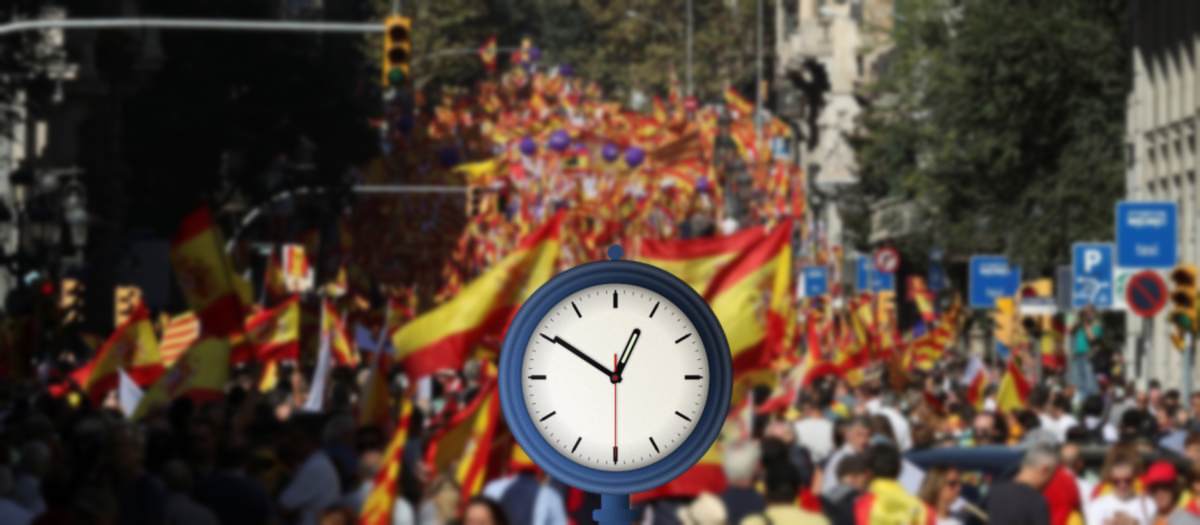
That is 12h50m30s
